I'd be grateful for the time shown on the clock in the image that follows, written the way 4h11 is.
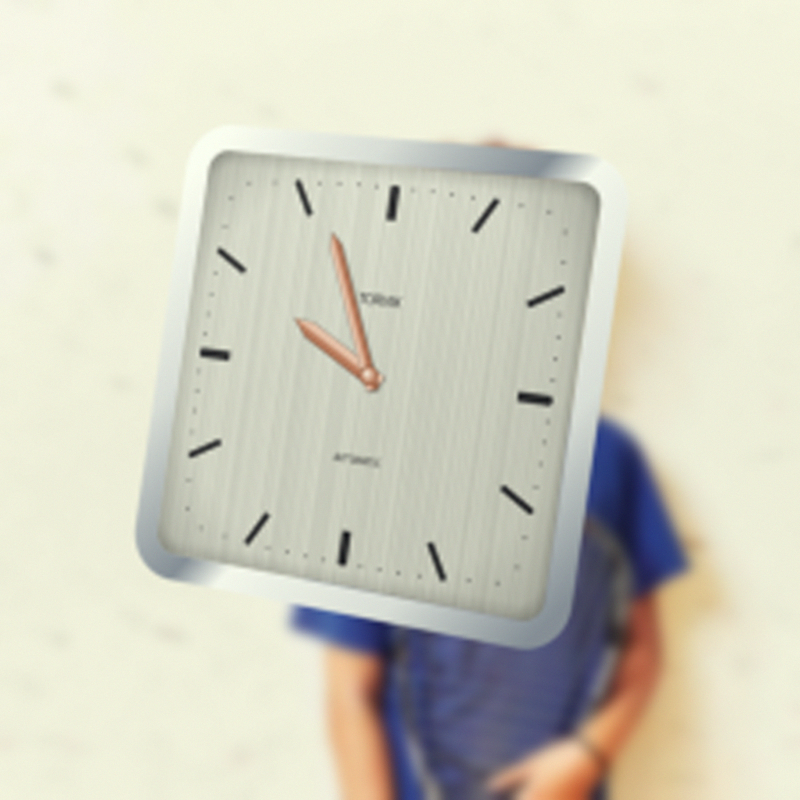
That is 9h56
